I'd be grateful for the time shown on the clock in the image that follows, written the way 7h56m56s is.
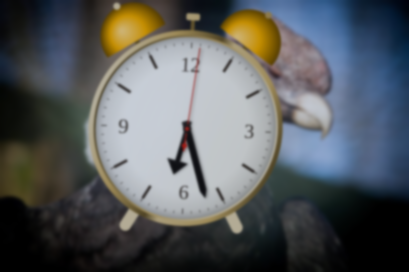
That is 6h27m01s
